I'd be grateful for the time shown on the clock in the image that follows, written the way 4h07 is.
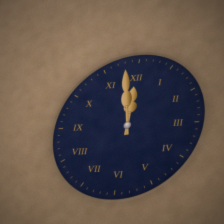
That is 11h58
